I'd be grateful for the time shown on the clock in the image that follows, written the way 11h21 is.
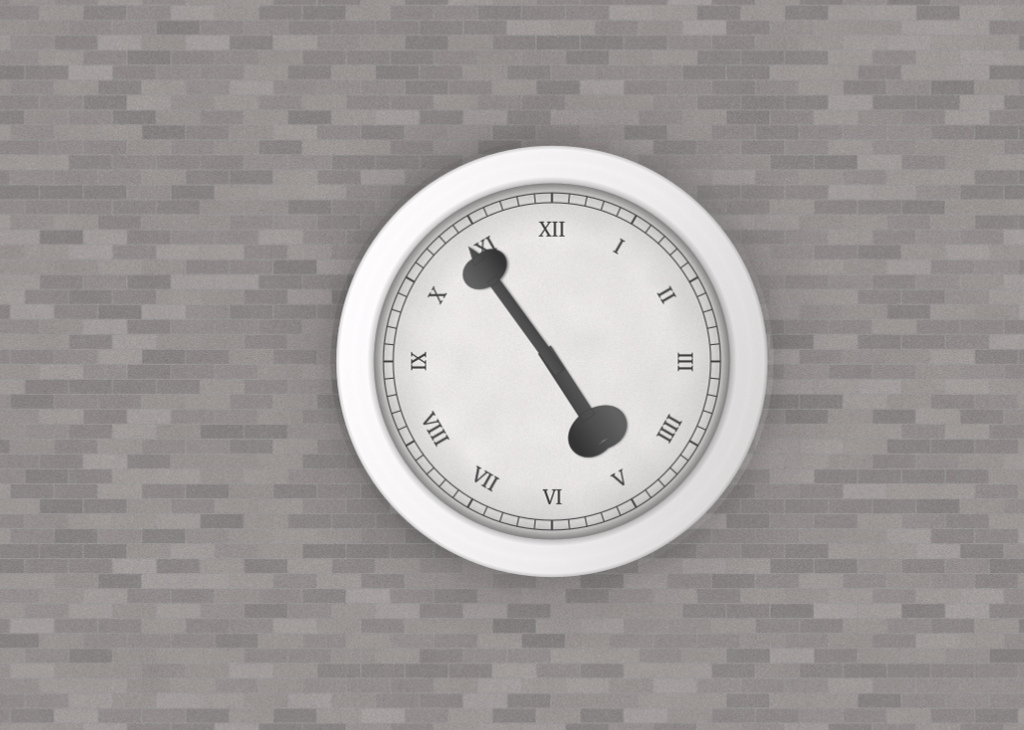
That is 4h54
